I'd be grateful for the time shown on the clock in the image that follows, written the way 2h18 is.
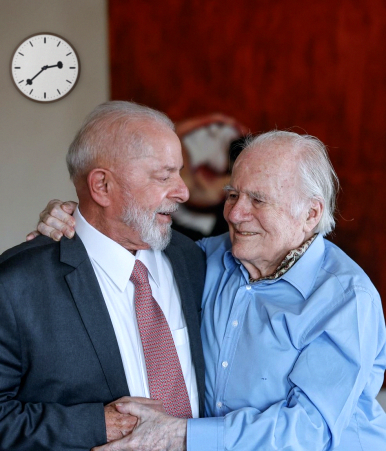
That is 2h38
